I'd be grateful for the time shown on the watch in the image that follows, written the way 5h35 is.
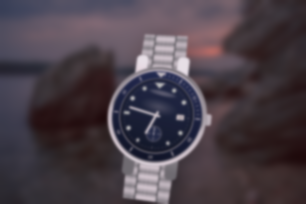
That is 6h47
